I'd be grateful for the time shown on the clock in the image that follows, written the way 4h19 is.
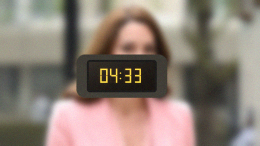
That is 4h33
